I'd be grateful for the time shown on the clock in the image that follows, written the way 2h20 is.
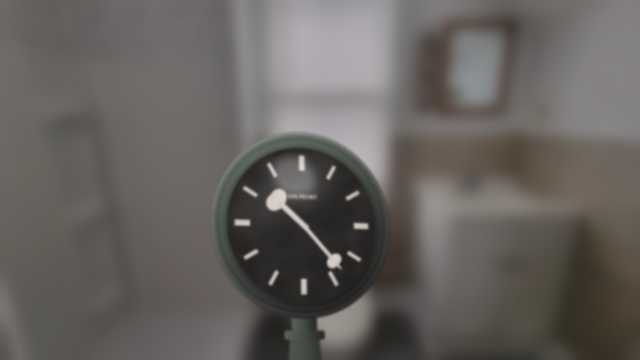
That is 10h23
